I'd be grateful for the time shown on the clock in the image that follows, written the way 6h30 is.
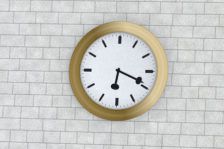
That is 6h19
